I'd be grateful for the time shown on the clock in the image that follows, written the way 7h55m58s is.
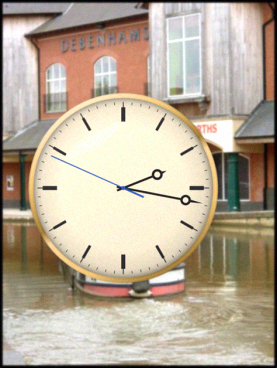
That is 2h16m49s
